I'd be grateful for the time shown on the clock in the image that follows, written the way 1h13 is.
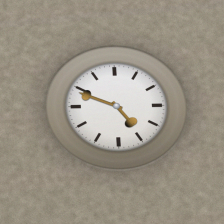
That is 4h49
